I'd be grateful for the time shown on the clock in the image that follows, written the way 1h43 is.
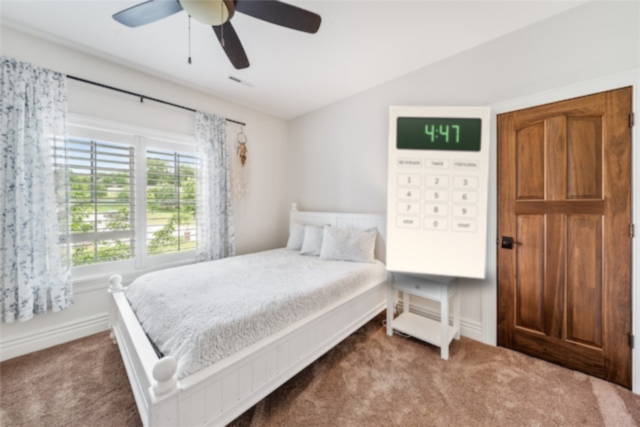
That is 4h47
